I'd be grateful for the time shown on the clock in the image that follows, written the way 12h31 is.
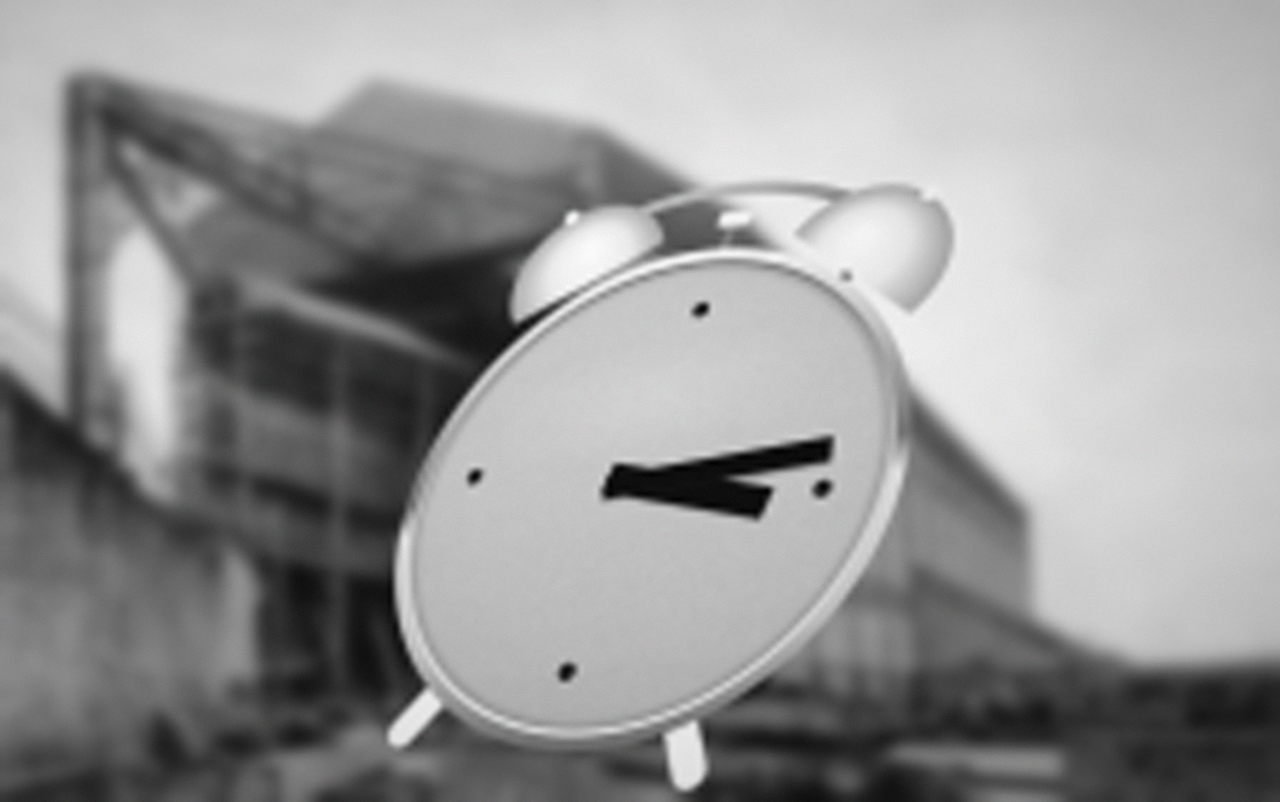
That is 3h13
